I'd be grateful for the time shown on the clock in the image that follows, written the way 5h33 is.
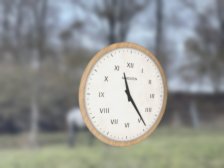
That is 11h24
